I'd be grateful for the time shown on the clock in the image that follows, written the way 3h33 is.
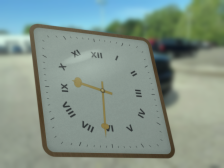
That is 9h31
